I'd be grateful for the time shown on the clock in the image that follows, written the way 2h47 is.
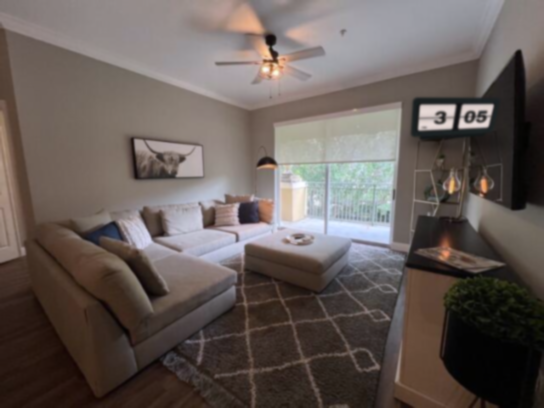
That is 3h05
